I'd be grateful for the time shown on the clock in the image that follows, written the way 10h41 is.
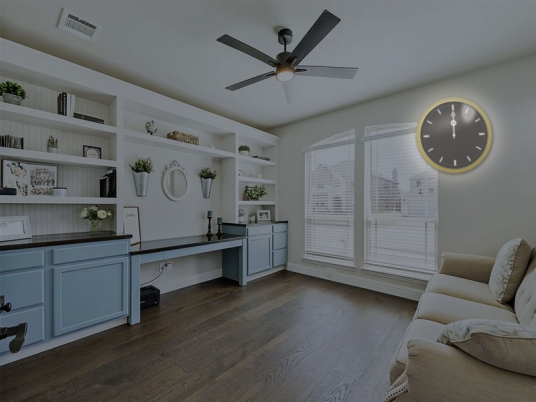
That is 12h00
